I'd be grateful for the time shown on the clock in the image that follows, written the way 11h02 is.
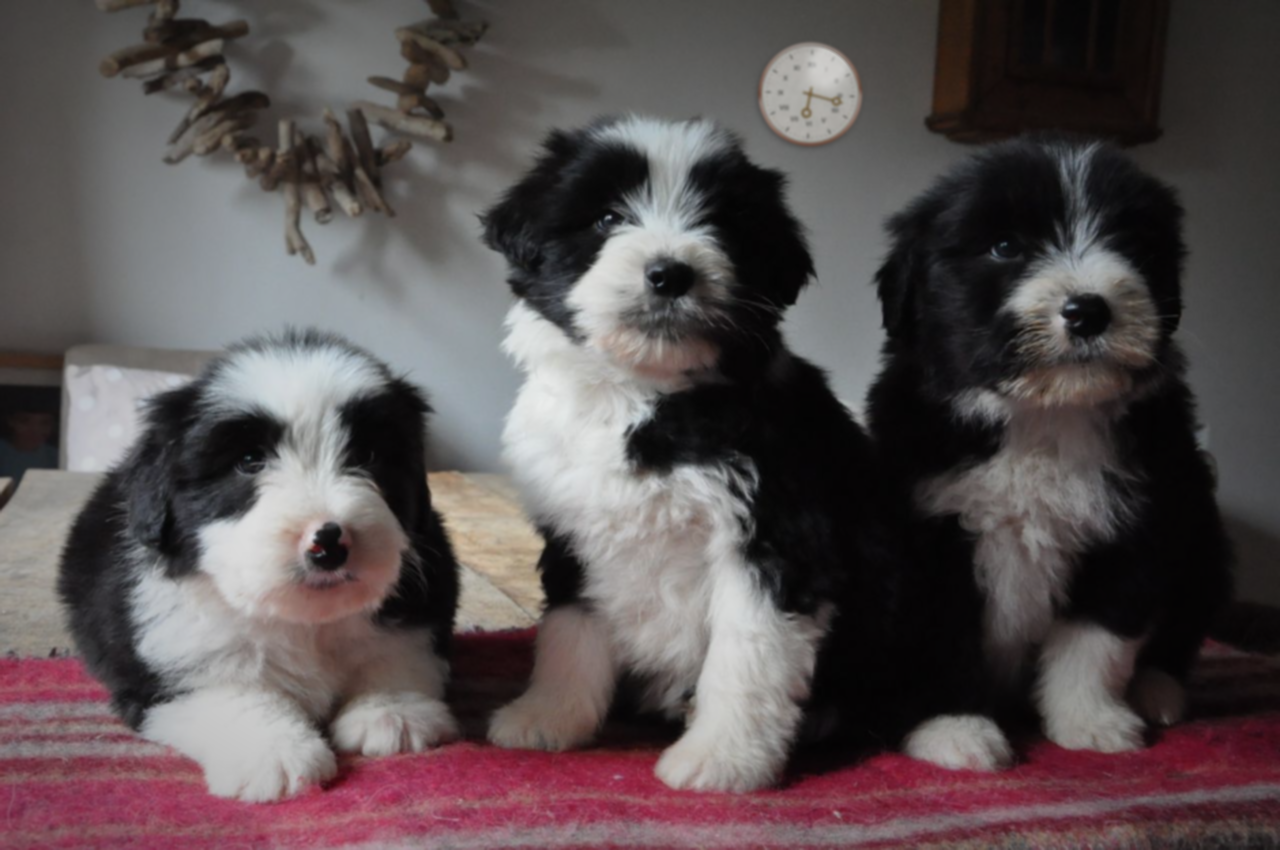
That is 6h17
